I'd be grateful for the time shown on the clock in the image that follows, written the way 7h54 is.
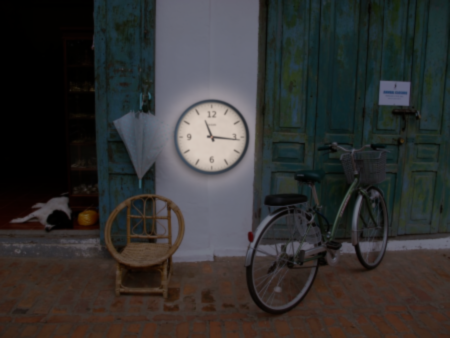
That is 11h16
